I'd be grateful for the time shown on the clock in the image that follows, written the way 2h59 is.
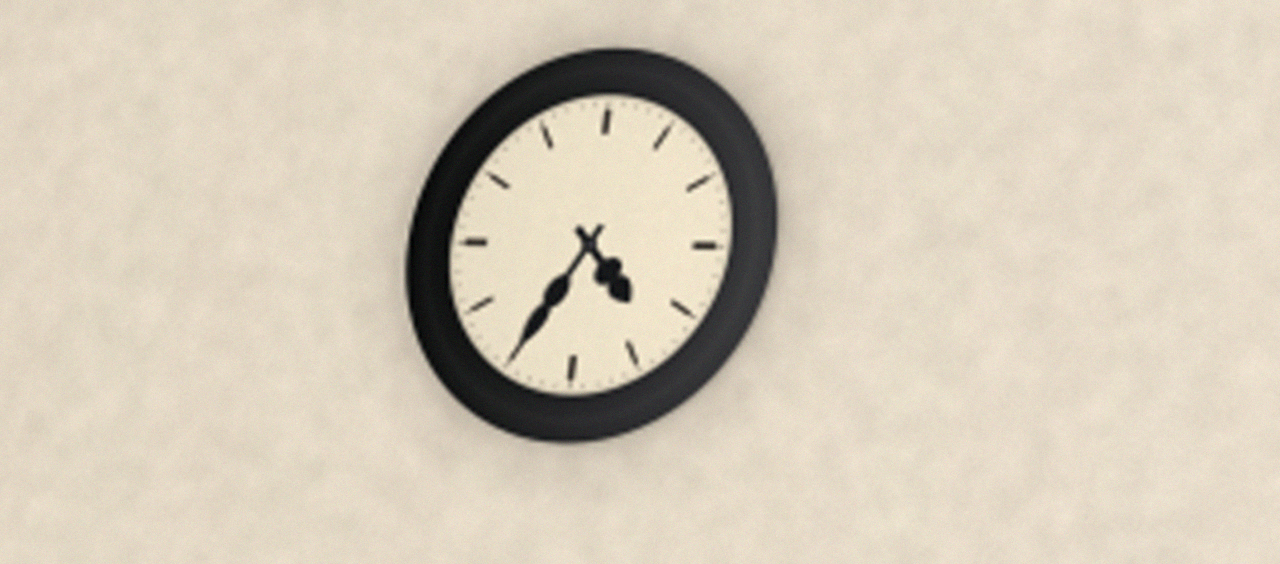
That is 4h35
